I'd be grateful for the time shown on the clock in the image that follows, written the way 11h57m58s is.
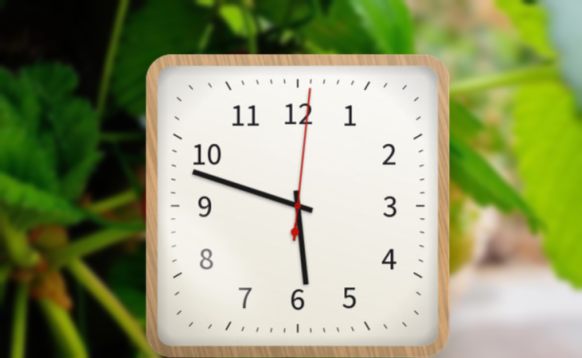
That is 5h48m01s
